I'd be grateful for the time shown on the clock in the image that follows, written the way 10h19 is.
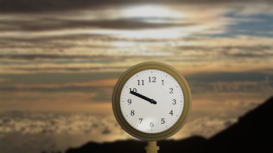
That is 9h49
